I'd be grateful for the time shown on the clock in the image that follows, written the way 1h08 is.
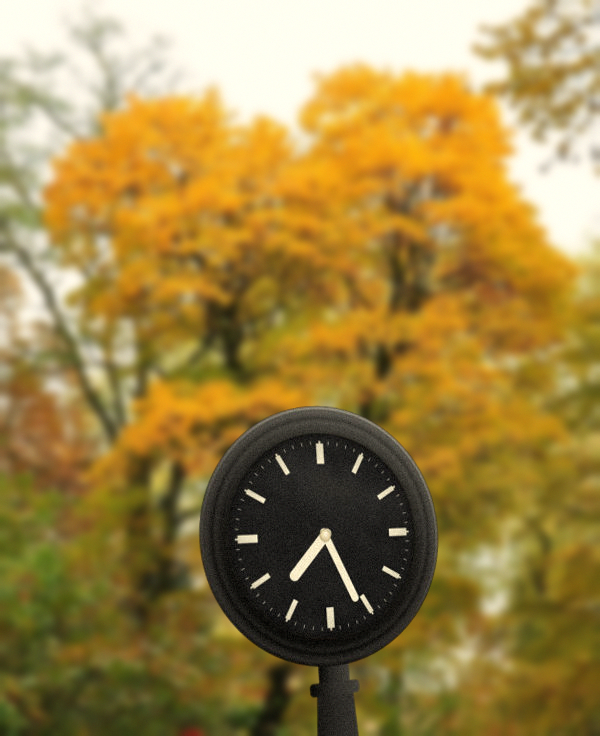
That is 7h26
